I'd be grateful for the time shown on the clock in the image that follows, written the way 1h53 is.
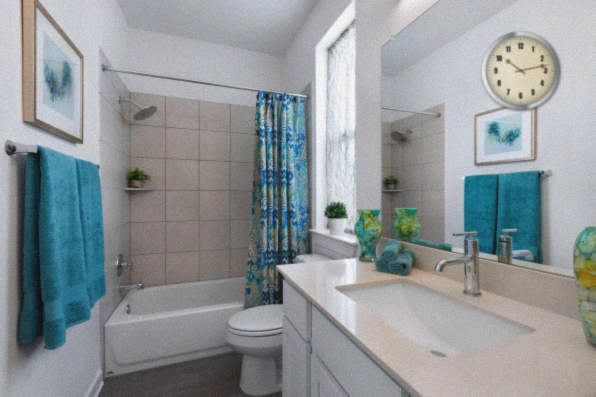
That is 10h13
